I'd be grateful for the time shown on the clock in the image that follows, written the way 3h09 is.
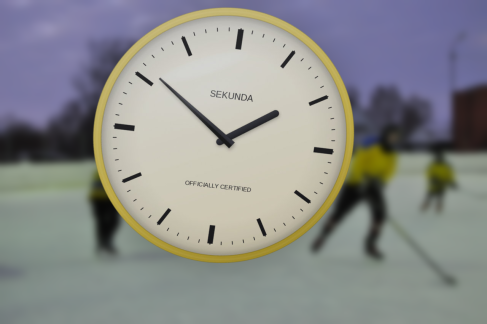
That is 1h51
